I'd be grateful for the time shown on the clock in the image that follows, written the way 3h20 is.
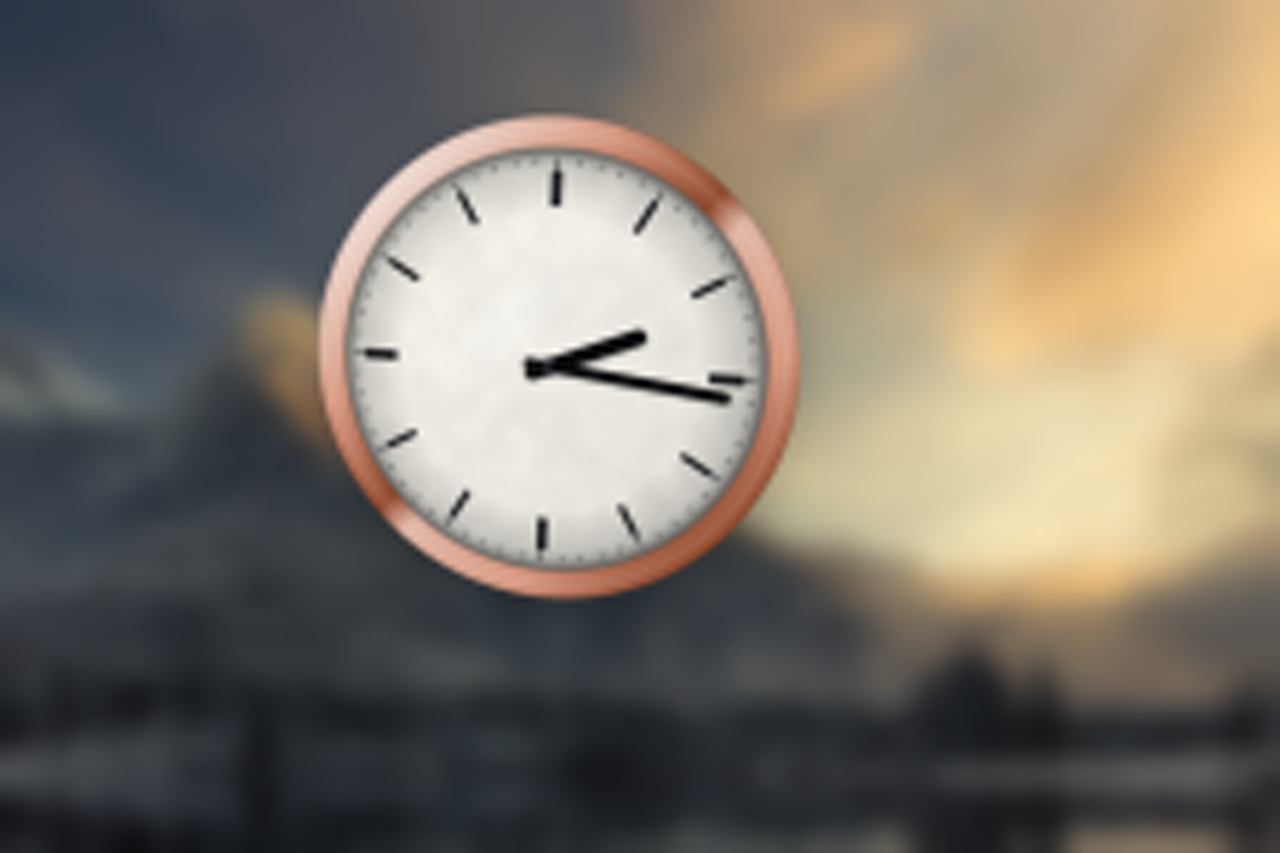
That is 2h16
